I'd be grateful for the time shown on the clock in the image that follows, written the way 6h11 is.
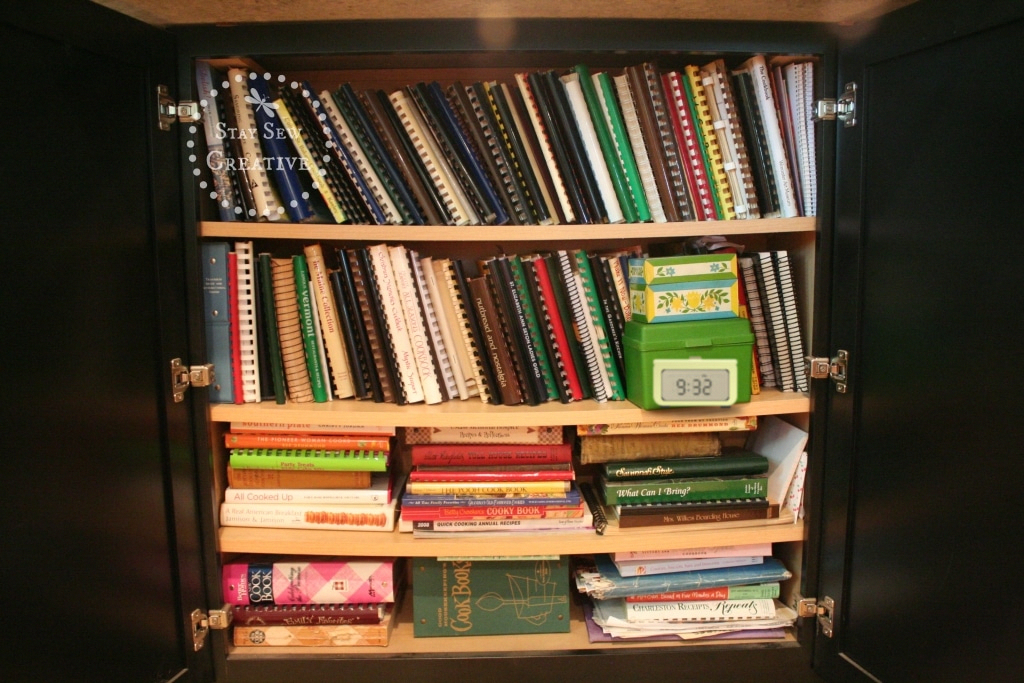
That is 9h32
